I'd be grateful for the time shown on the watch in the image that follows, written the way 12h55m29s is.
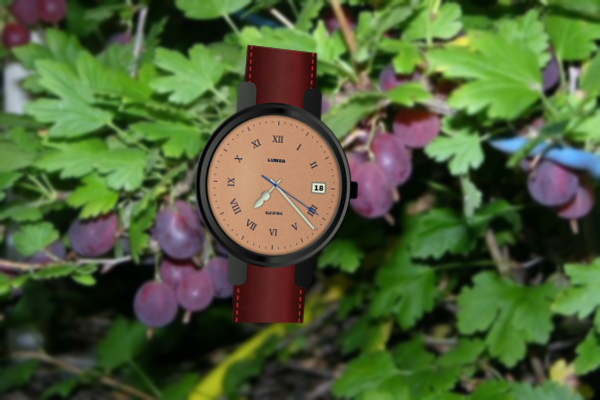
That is 7h22m20s
